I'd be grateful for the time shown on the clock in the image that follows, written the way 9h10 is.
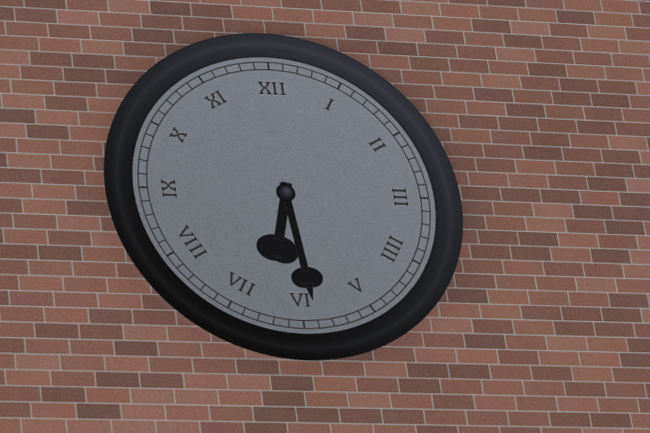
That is 6h29
